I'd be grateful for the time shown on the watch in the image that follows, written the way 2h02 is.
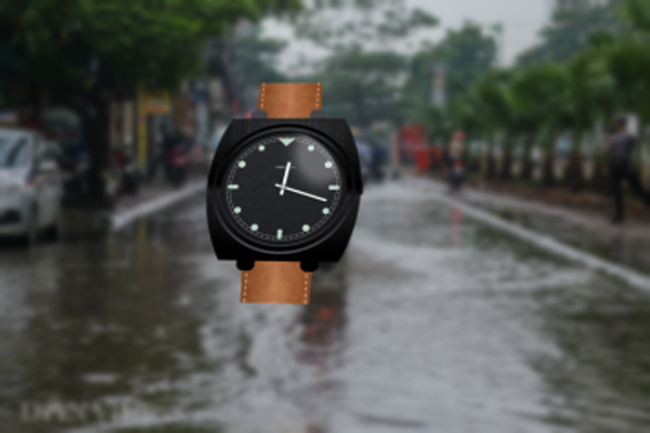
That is 12h18
